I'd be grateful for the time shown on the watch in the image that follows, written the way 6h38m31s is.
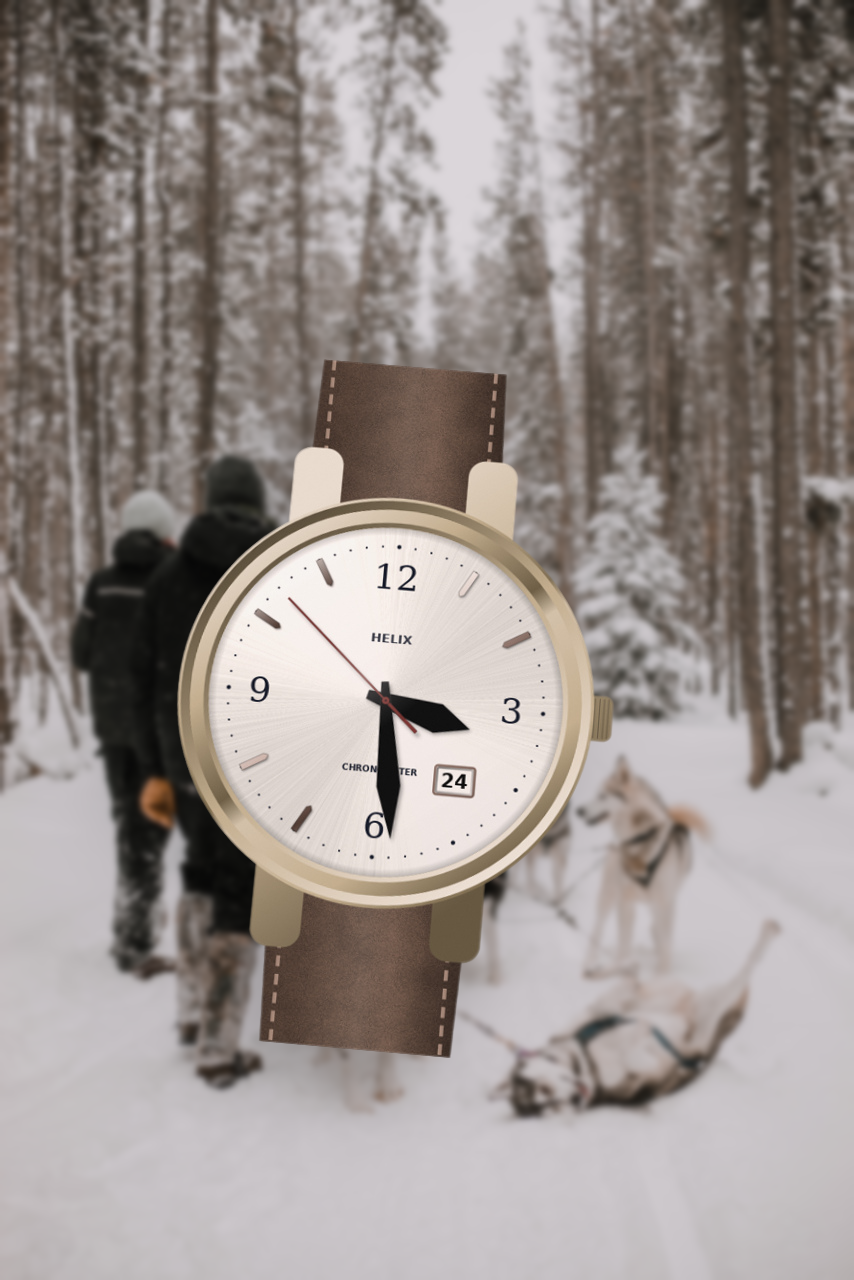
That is 3h28m52s
